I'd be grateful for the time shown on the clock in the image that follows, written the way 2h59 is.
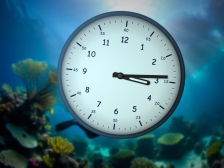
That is 3h14
